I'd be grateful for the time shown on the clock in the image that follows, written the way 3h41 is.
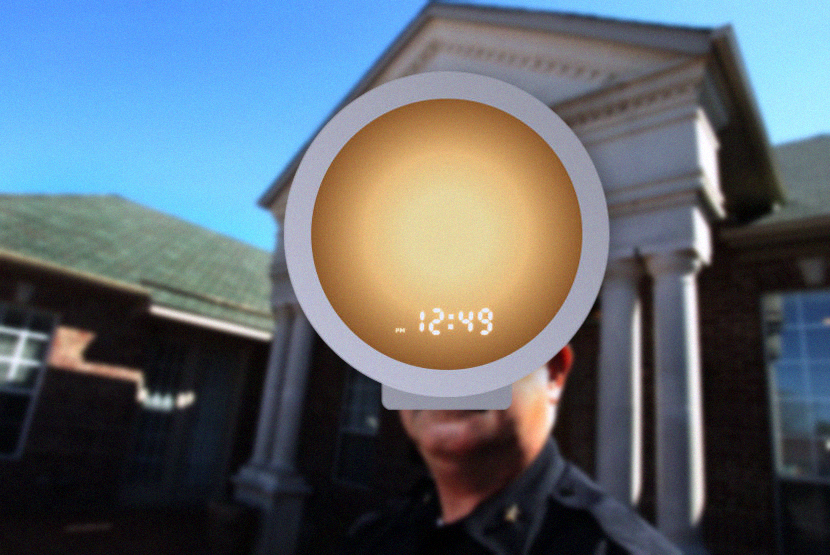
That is 12h49
